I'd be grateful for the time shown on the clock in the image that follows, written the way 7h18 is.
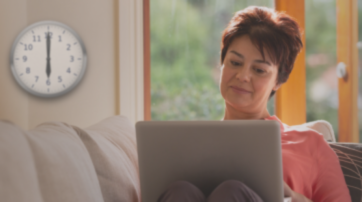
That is 6h00
